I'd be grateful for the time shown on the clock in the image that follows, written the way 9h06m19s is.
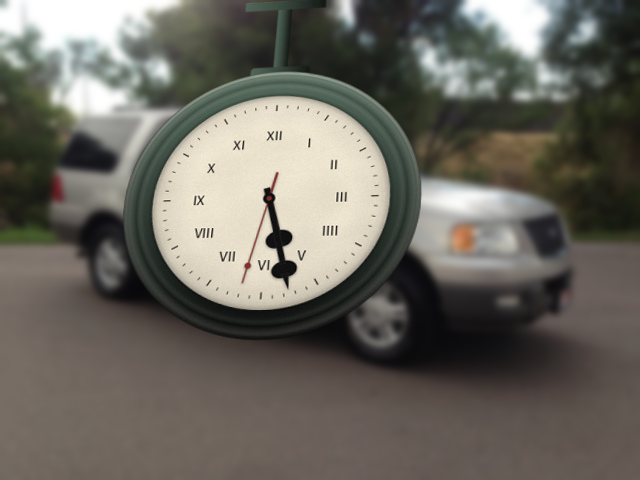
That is 5h27m32s
